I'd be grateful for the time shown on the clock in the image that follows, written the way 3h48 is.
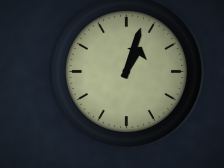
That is 1h03
